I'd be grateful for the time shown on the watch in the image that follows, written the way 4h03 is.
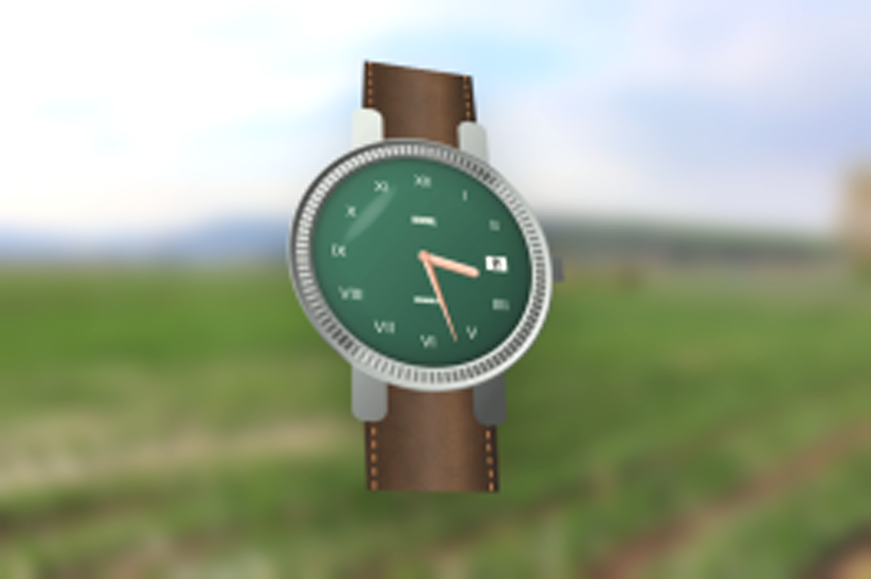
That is 3h27
